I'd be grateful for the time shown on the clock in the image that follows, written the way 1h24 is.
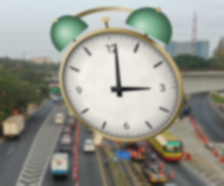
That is 3h01
